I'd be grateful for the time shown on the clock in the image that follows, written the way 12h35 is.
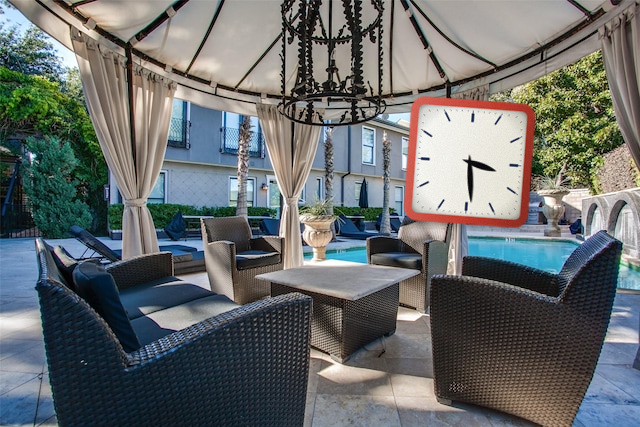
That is 3h29
